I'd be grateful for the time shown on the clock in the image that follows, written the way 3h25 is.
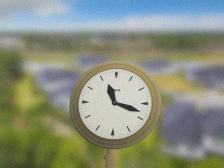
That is 11h18
